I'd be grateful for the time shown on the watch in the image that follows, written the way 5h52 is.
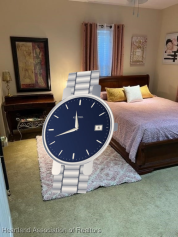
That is 11h42
